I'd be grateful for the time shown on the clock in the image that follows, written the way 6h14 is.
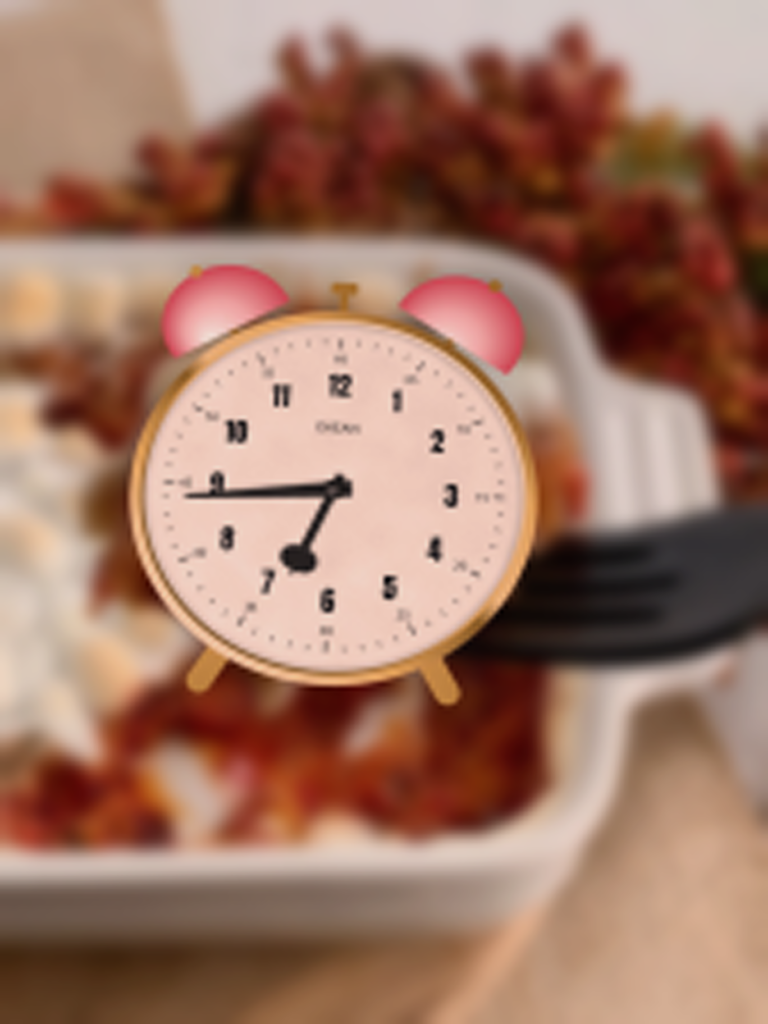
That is 6h44
